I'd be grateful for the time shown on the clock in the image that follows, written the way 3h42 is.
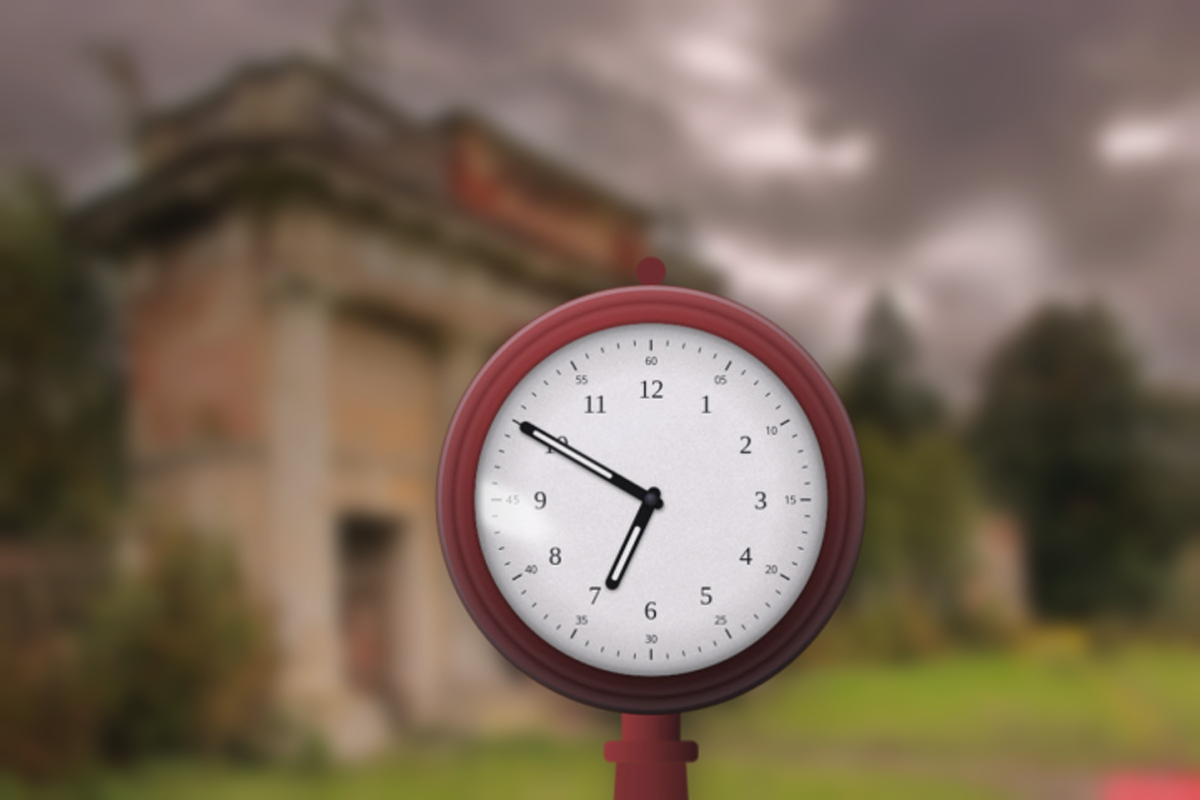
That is 6h50
